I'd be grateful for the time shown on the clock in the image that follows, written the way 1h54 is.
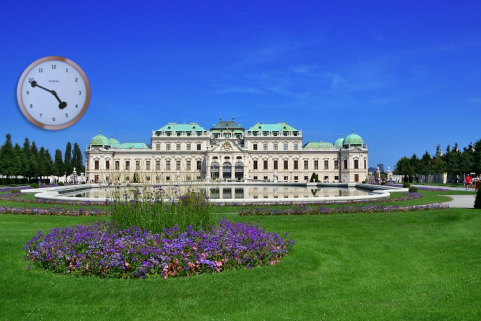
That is 4h49
